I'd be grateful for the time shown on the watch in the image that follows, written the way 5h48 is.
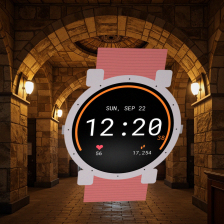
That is 12h20
